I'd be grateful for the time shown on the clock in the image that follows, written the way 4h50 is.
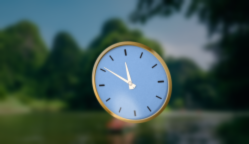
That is 11h51
